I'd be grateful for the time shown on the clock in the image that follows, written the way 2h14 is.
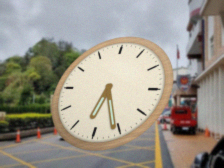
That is 6h26
